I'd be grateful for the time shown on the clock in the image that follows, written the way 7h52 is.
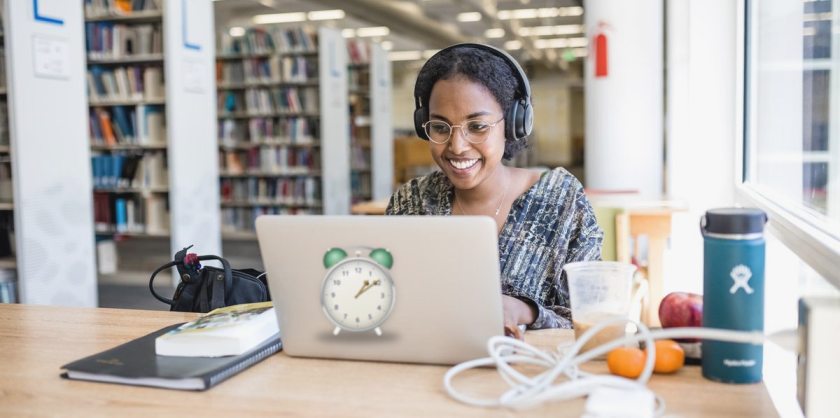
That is 1h09
